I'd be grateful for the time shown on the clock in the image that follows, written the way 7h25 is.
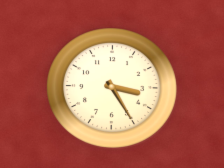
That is 3h25
